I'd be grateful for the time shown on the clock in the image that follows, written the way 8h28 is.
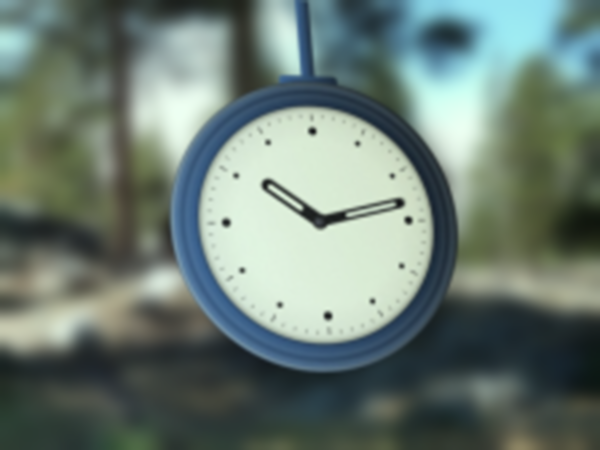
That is 10h13
